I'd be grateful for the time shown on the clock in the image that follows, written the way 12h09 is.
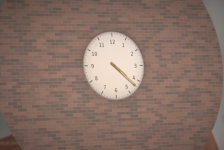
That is 4h22
